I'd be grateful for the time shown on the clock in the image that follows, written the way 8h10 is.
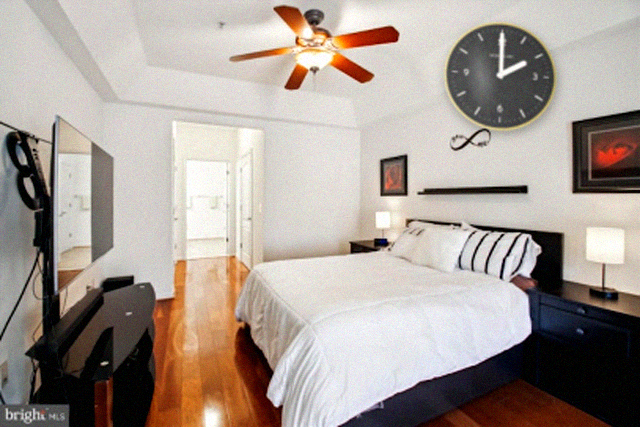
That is 2h00
